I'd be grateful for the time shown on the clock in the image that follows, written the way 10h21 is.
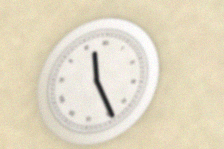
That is 11h24
